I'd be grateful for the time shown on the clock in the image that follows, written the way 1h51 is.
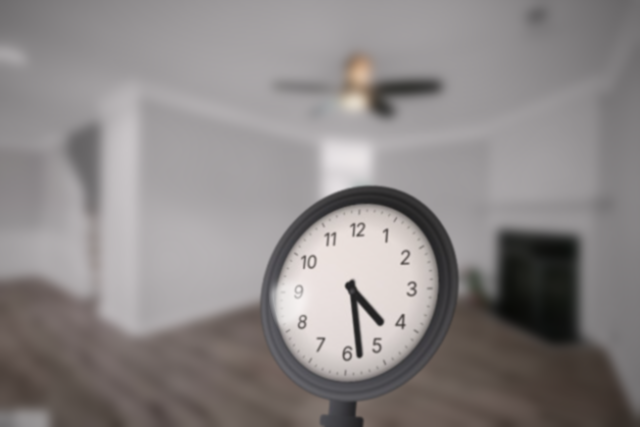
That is 4h28
